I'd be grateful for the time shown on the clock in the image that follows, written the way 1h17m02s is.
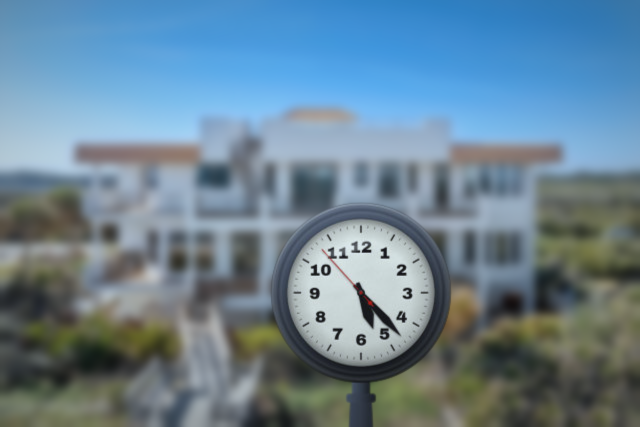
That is 5h22m53s
